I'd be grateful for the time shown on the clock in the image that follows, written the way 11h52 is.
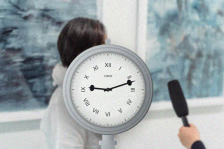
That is 9h12
